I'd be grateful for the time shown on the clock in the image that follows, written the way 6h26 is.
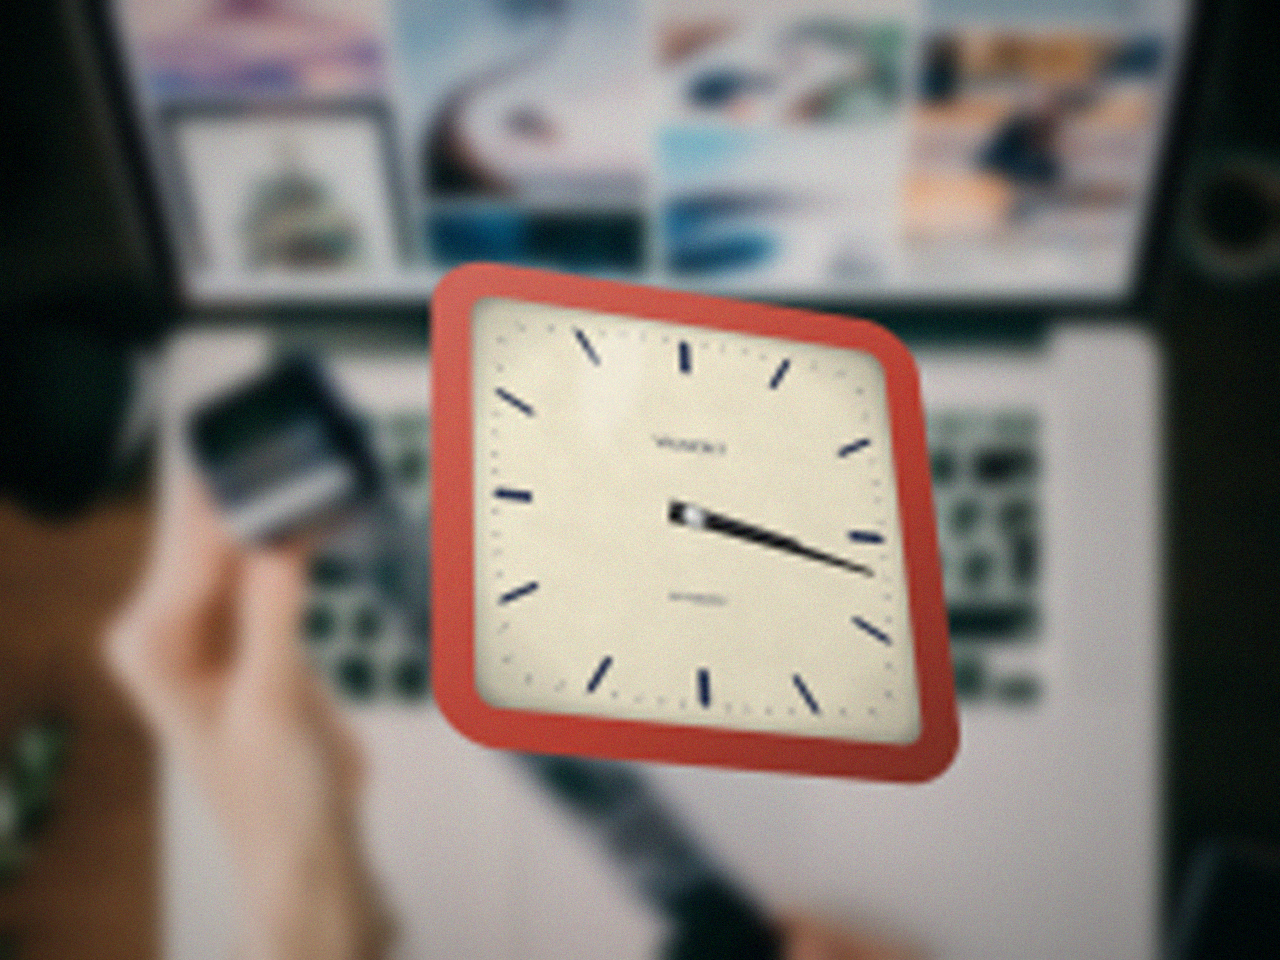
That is 3h17
